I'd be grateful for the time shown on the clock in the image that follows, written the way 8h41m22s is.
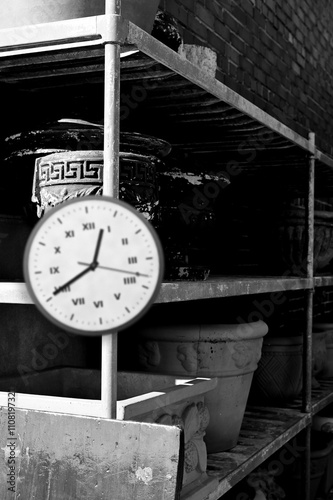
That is 12h40m18s
